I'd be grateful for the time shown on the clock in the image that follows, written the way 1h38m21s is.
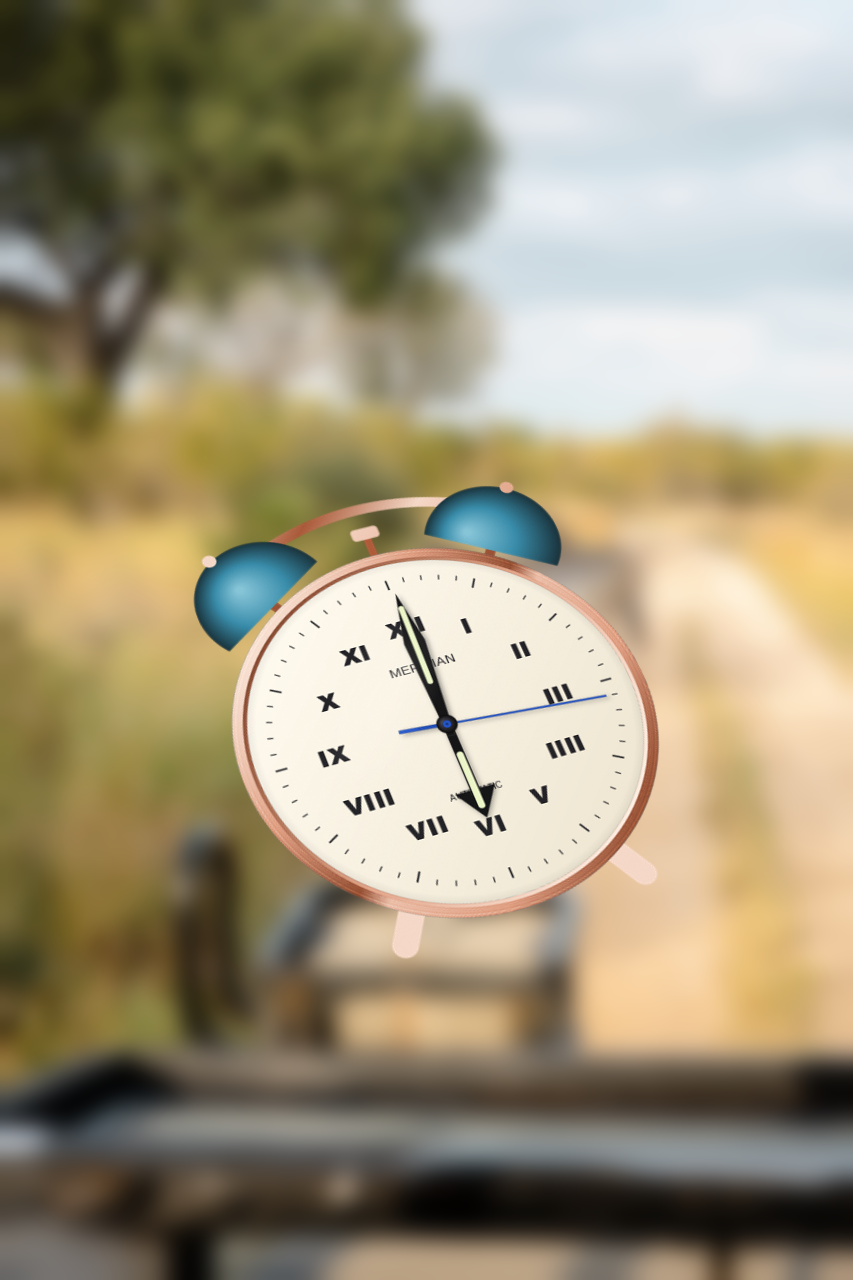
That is 6h00m16s
